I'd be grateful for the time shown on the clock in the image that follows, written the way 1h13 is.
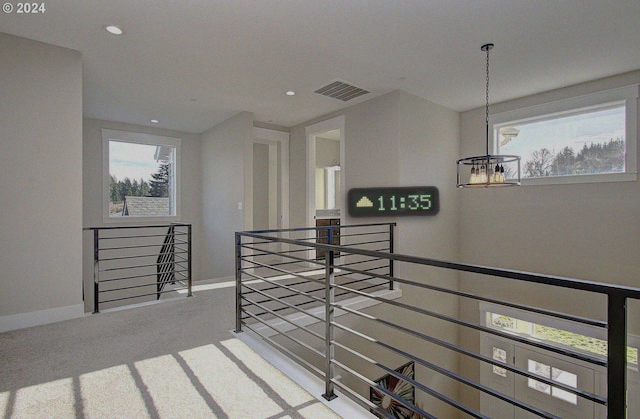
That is 11h35
